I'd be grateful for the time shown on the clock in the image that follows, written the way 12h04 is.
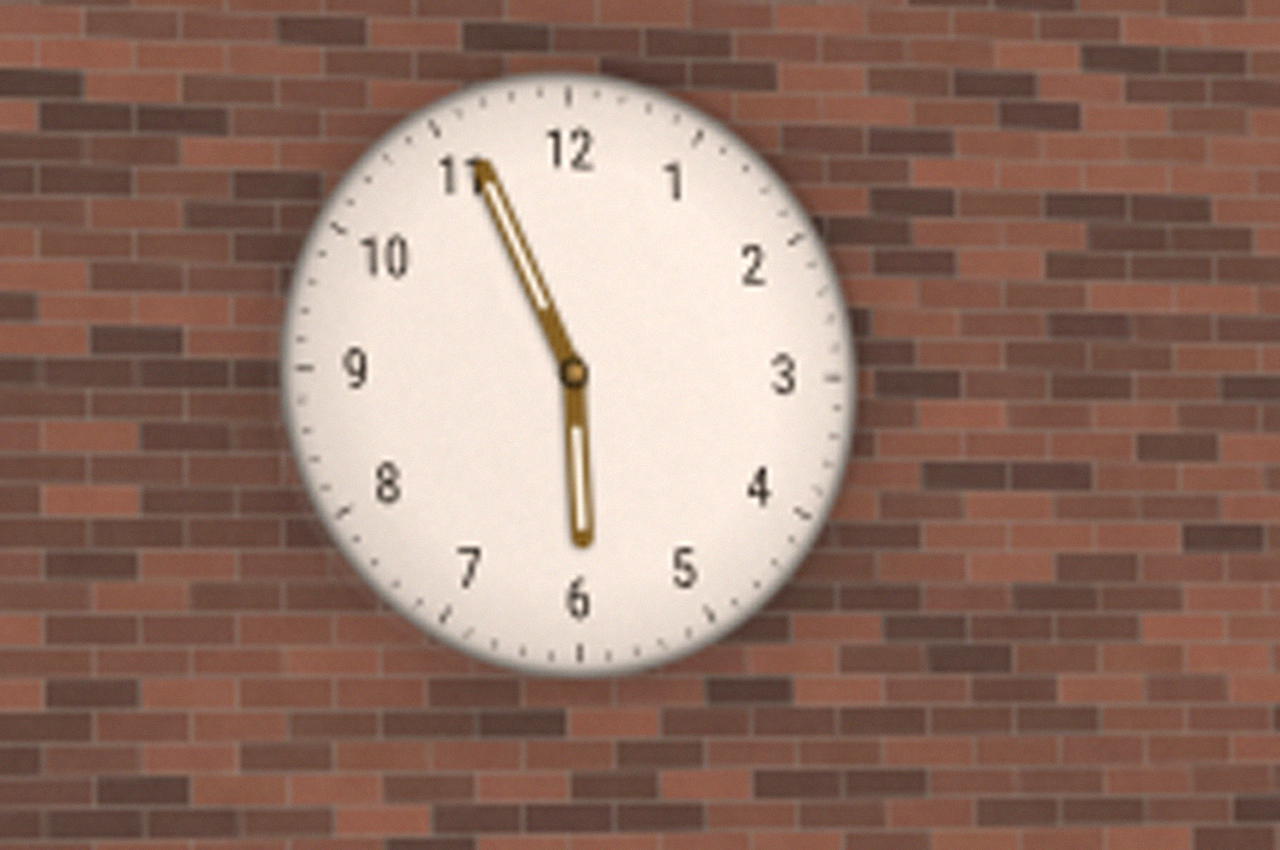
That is 5h56
